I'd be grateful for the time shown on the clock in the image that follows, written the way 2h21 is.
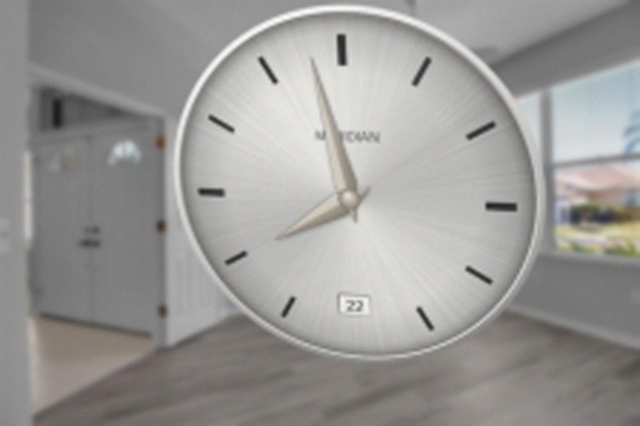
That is 7h58
